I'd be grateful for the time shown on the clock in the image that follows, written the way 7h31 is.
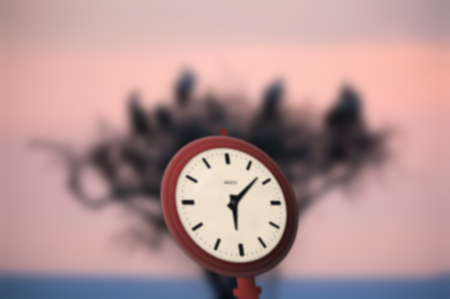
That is 6h08
